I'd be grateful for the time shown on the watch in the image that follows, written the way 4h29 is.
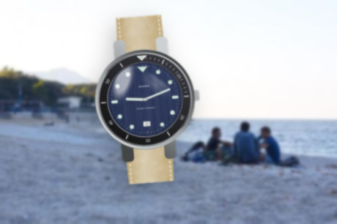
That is 9h12
